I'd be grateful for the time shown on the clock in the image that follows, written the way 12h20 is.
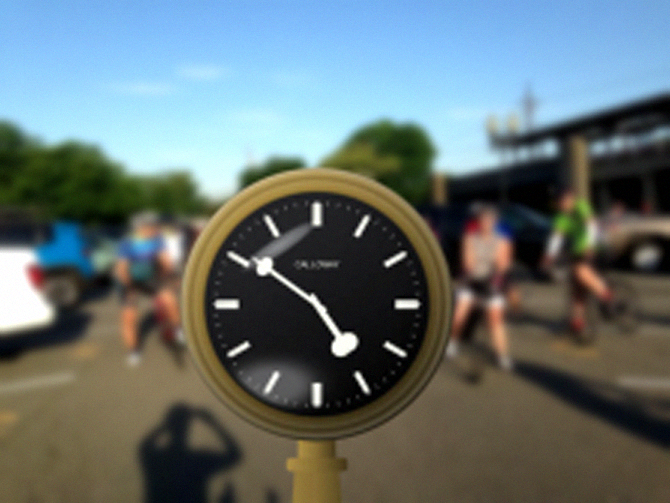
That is 4h51
